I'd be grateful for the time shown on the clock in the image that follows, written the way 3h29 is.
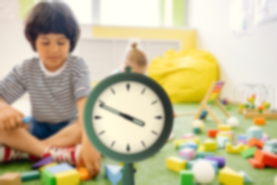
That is 3h49
